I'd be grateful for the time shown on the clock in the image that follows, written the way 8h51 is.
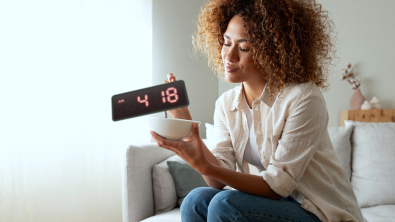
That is 4h18
